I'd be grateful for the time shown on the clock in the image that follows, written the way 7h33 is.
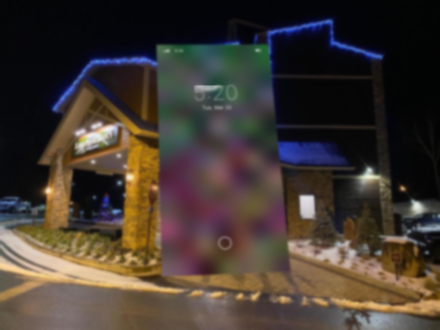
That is 5h20
